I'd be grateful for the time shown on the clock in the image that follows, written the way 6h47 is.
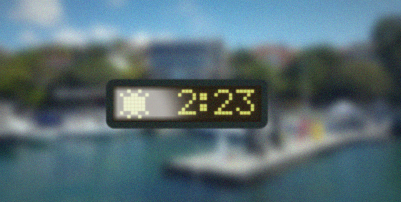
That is 2h23
